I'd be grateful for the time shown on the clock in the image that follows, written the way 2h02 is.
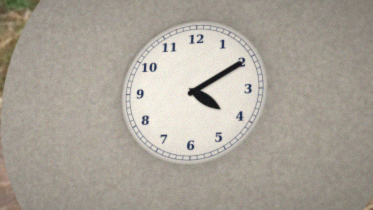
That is 4h10
